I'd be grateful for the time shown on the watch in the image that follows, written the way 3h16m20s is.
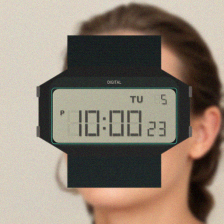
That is 10h00m23s
